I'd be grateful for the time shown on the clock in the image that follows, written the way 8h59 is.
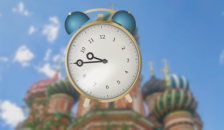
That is 9h45
